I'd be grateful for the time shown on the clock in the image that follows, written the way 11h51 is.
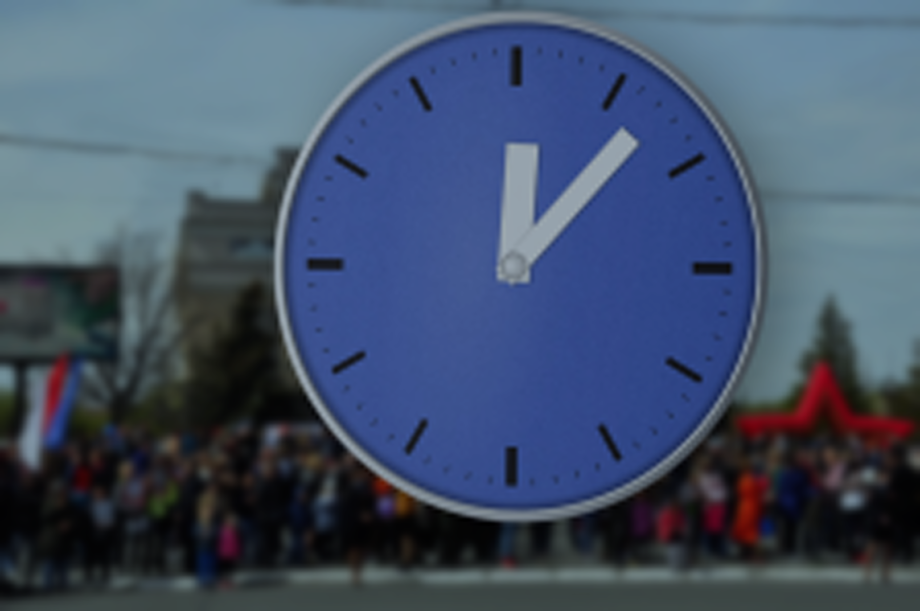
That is 12h07
